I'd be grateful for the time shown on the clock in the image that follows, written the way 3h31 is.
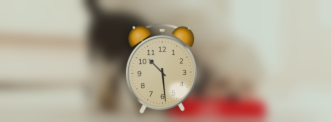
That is 10h29
